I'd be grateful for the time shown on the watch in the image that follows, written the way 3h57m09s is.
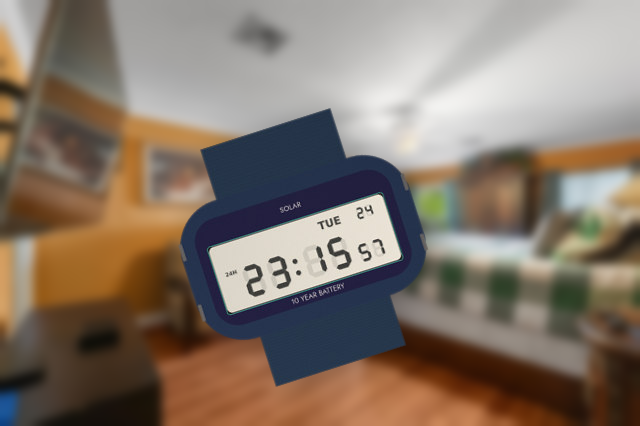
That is 23h15m57s
